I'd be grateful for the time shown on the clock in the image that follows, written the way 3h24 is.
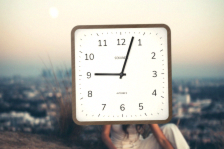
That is 9h03
